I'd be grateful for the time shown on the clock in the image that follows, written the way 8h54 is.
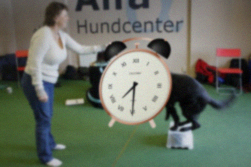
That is 7h30
